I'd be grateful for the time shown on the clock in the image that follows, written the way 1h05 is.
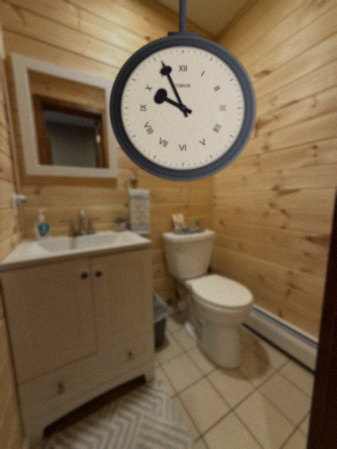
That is 9h56
